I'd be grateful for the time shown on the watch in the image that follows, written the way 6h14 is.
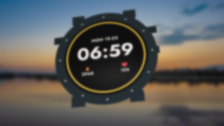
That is 6h59
